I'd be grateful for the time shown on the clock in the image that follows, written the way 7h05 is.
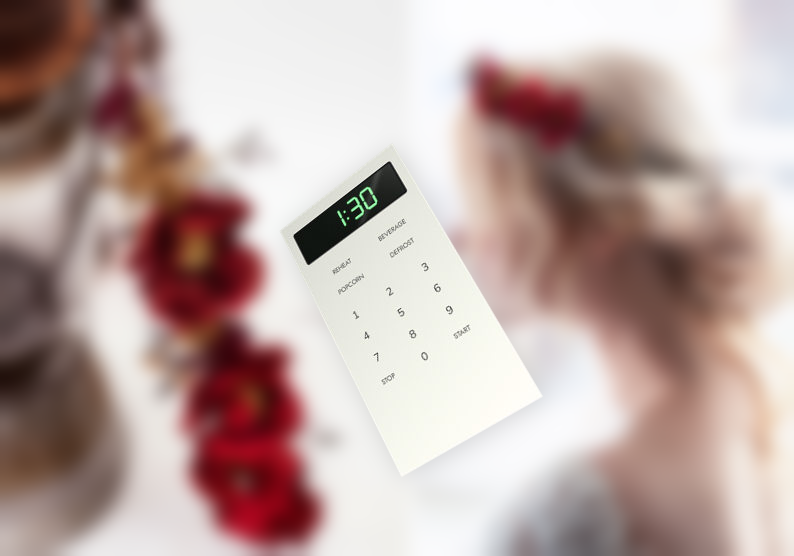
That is 1h30
